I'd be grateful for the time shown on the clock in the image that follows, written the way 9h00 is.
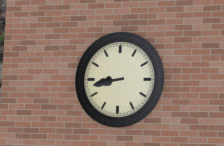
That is 8h43
